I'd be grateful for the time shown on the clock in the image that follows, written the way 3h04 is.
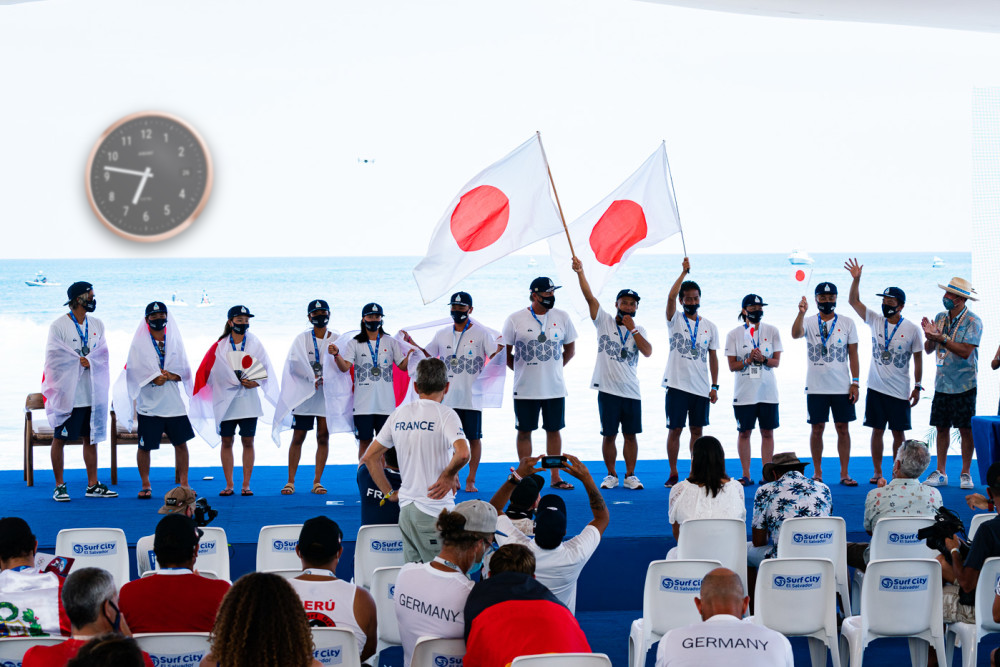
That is 6h47
